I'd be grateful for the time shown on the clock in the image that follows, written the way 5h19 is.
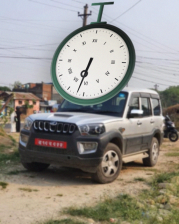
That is 6h32
